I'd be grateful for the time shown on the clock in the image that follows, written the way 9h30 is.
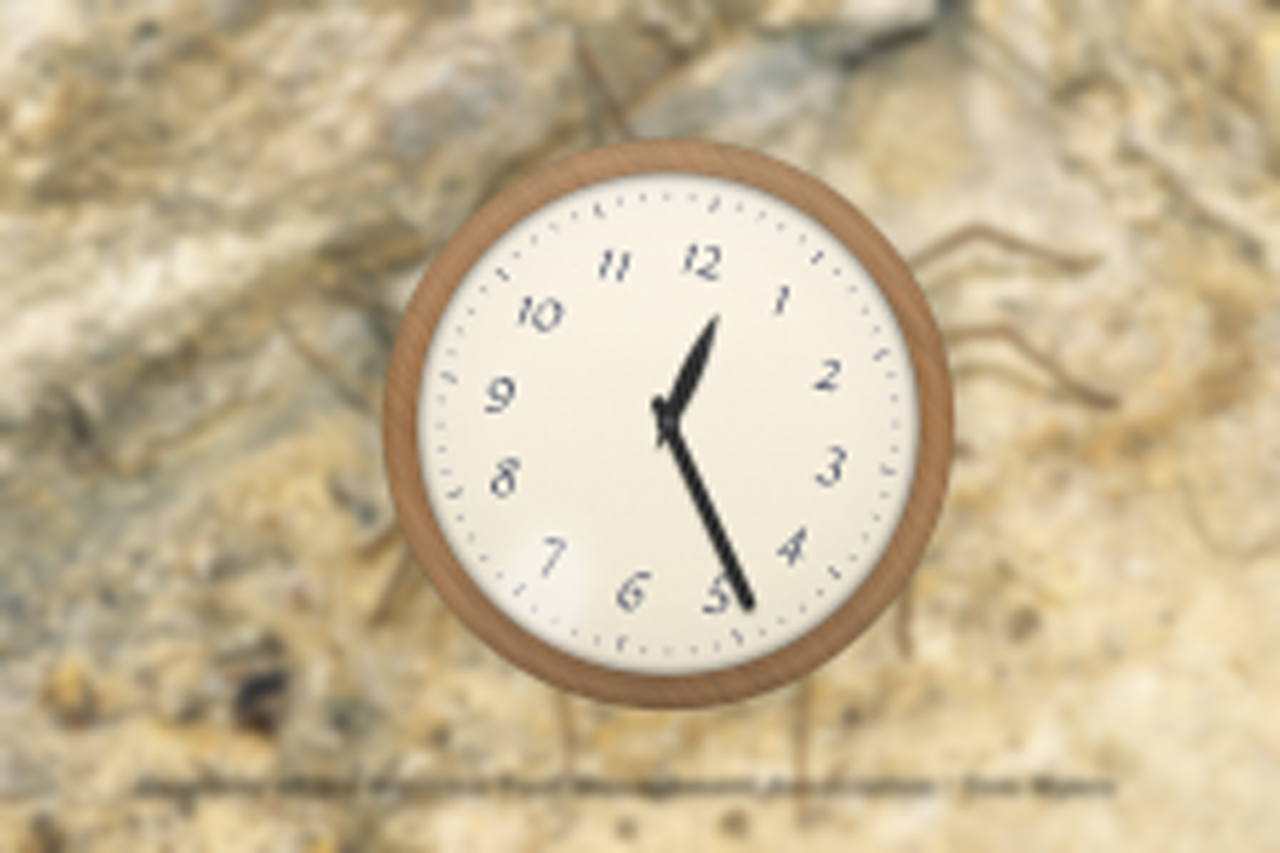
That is 12h24
